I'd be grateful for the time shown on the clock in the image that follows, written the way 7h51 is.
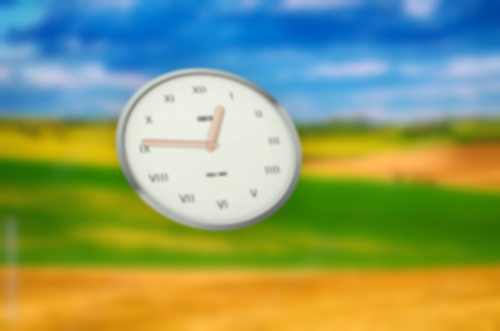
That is 12h46
